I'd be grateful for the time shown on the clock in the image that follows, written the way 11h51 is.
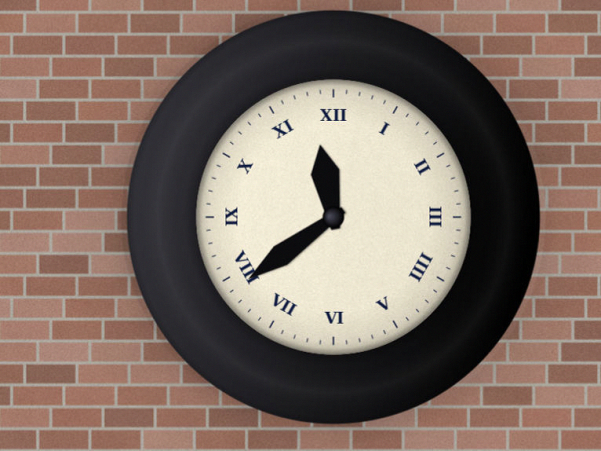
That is 11h39
